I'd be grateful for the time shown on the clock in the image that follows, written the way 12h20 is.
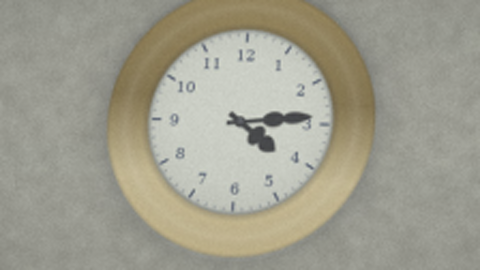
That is 4h14
